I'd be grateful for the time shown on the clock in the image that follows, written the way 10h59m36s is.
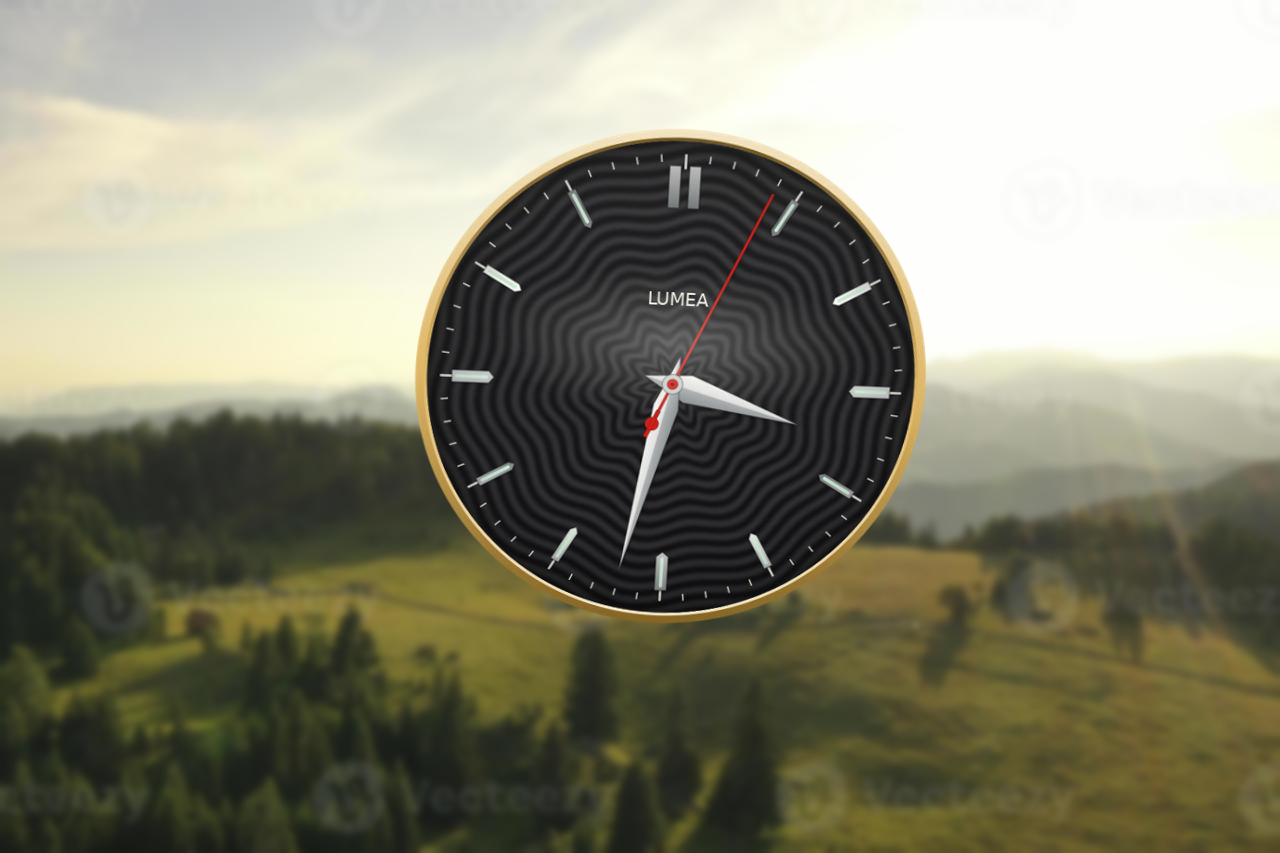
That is 3h32m04s
